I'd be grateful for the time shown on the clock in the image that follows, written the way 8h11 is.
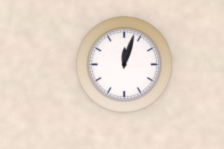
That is 12h03
